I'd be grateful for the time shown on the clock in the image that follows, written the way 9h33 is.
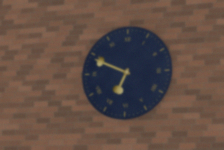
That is 6h49
